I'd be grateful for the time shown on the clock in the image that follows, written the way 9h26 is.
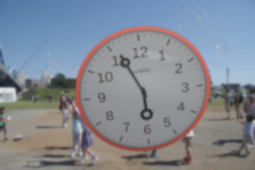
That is 5h56
